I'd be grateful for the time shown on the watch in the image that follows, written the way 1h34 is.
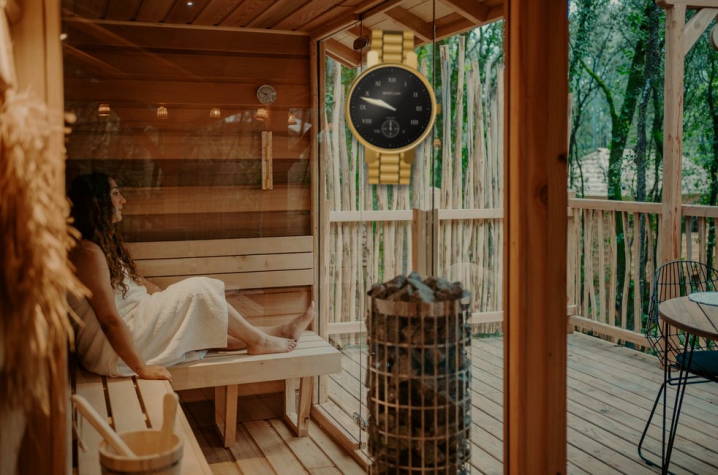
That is 9h48
